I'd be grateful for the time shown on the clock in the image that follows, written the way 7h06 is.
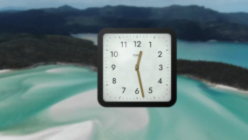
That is 12h28
